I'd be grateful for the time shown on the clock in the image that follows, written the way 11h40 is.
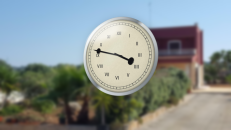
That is 3h47
